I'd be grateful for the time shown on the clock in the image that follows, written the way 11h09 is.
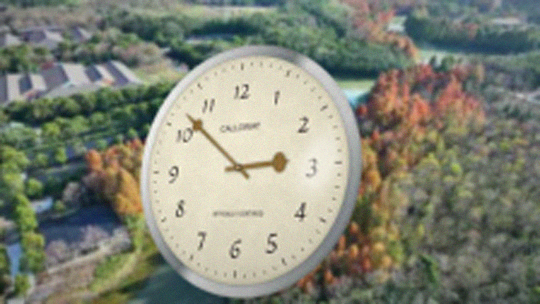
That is 2h52
